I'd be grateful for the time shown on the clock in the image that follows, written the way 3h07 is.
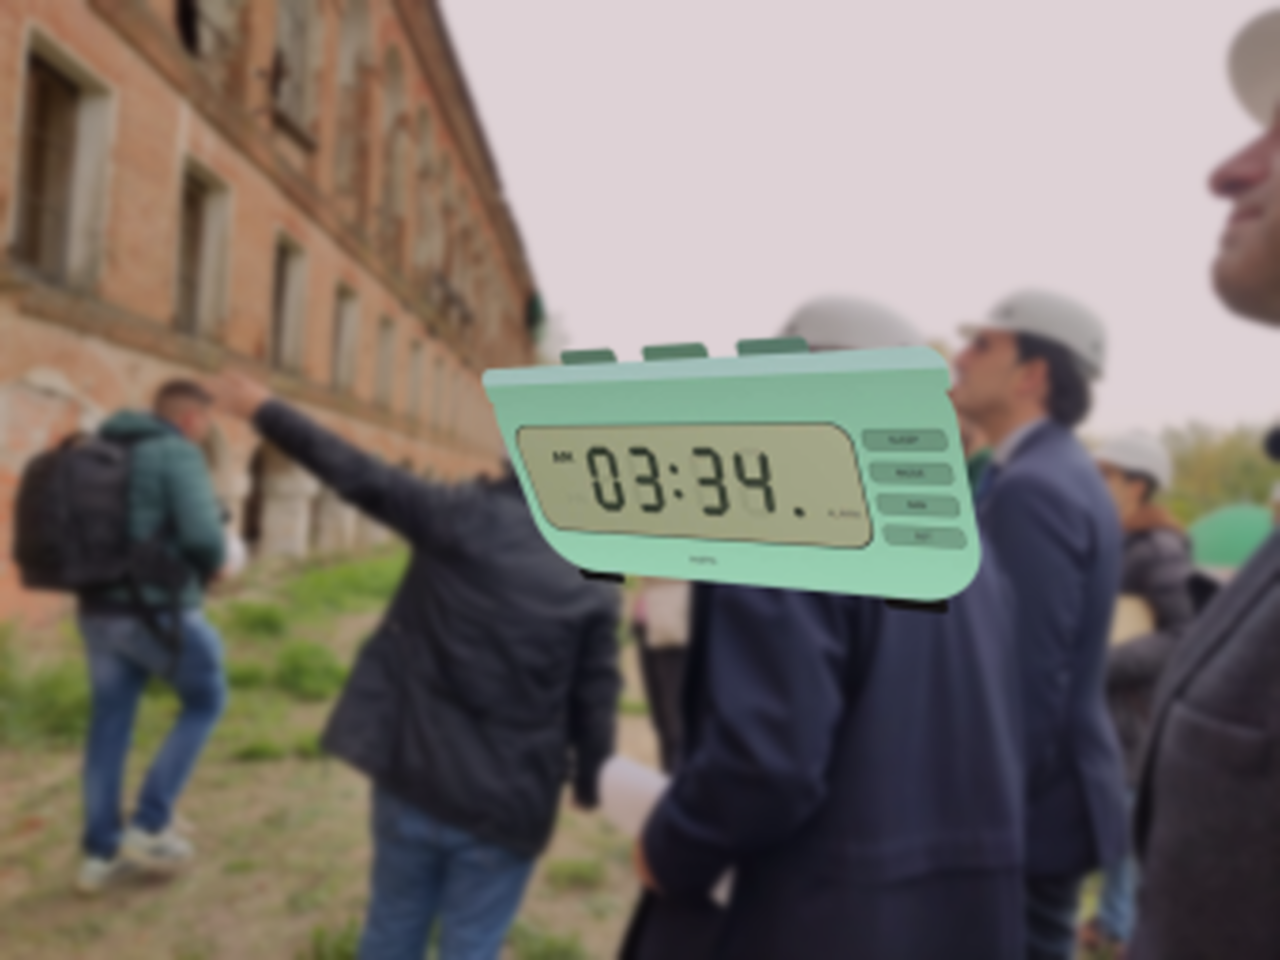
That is 3h34
